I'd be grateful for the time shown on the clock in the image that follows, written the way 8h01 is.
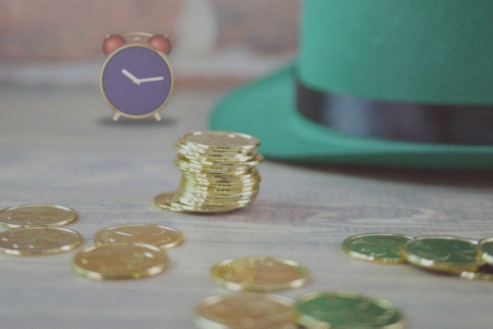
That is 10h14
